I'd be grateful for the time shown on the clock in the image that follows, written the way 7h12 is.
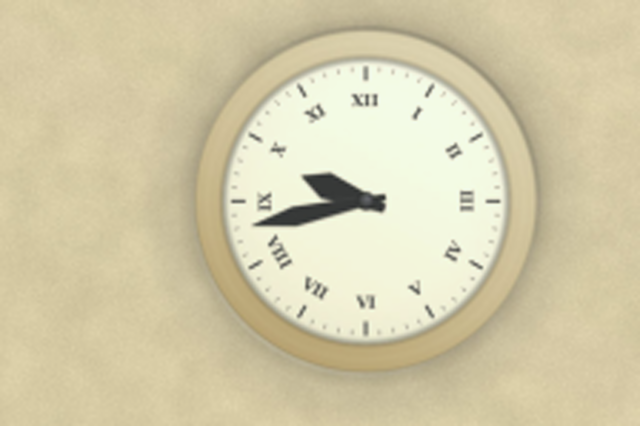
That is 9h43
